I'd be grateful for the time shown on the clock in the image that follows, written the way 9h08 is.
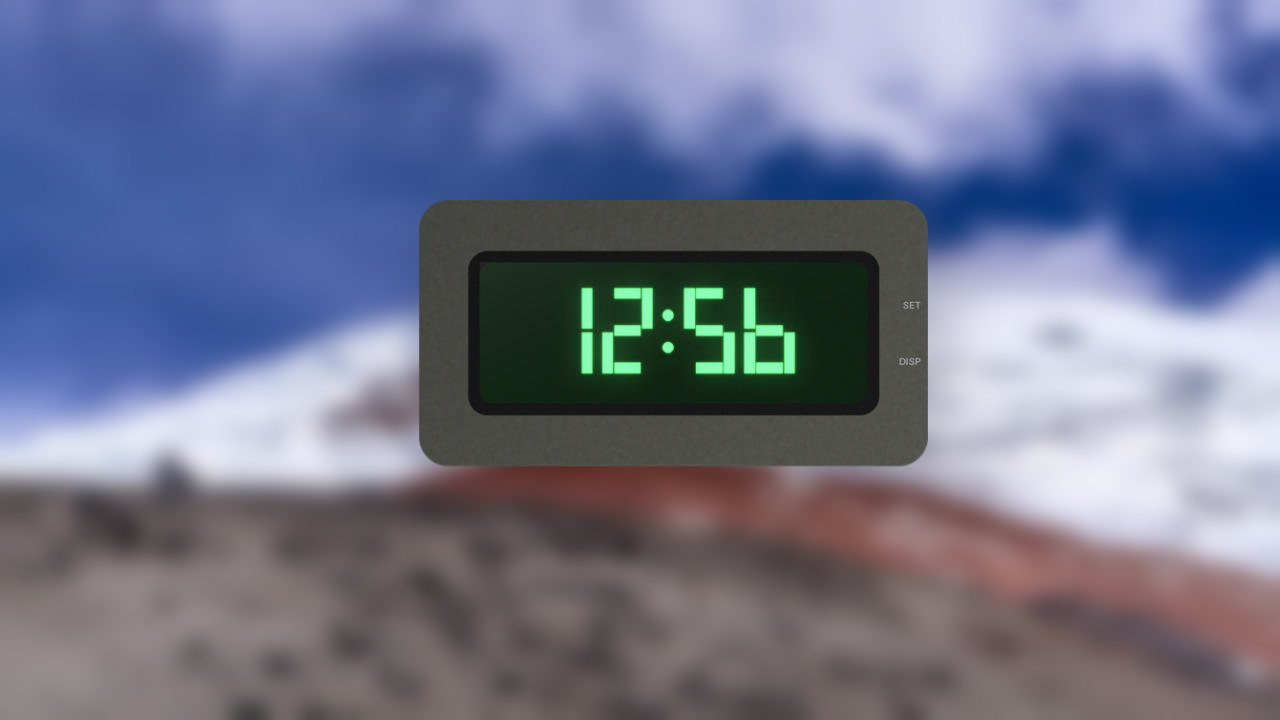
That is 12h56
